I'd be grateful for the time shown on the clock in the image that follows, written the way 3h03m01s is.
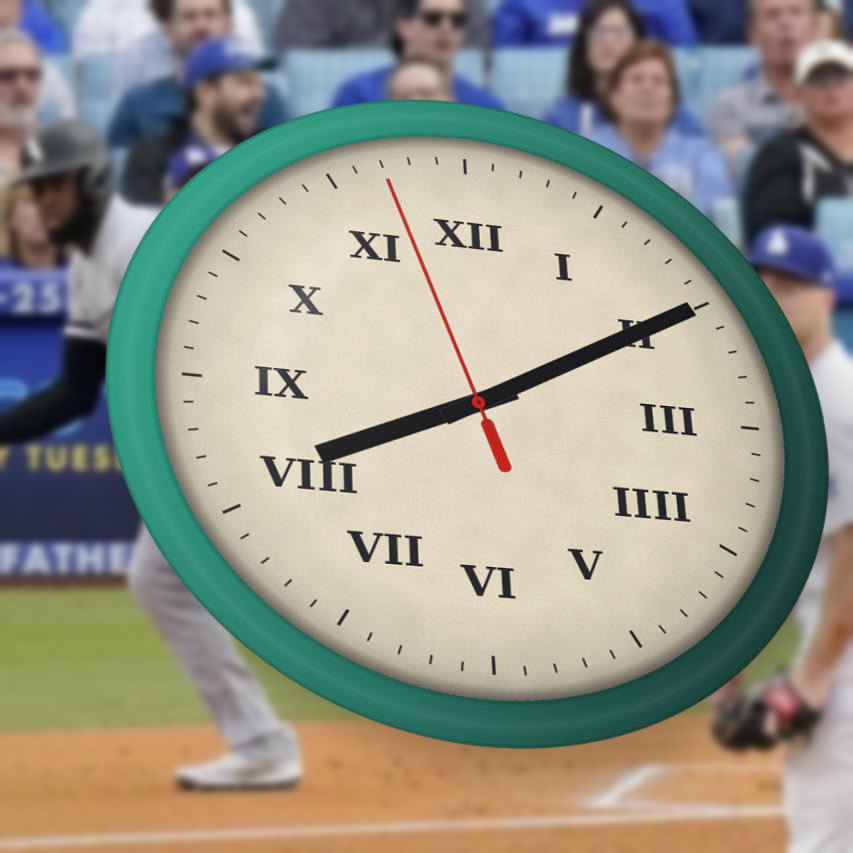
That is 8h09m57s
